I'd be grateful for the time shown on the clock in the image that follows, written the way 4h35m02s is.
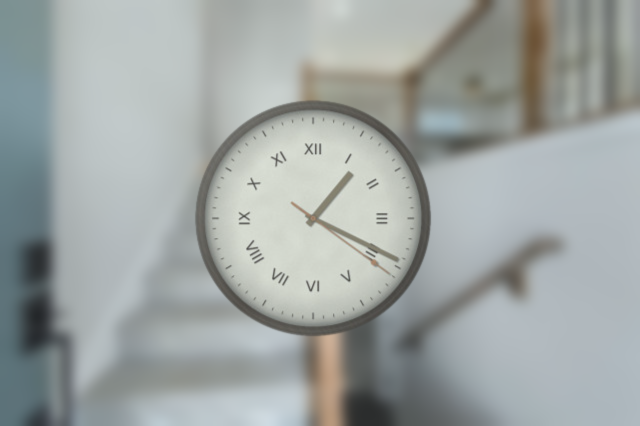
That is 1h19m21s
